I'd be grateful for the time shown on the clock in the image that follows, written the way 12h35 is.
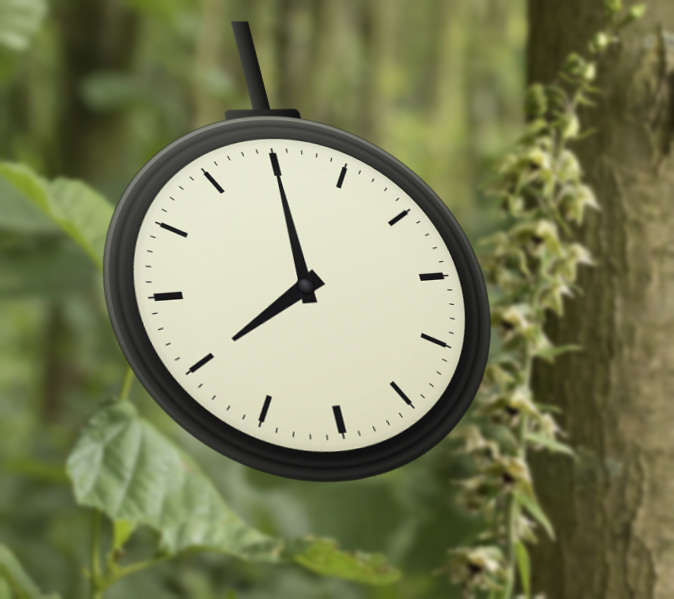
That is 8h00
